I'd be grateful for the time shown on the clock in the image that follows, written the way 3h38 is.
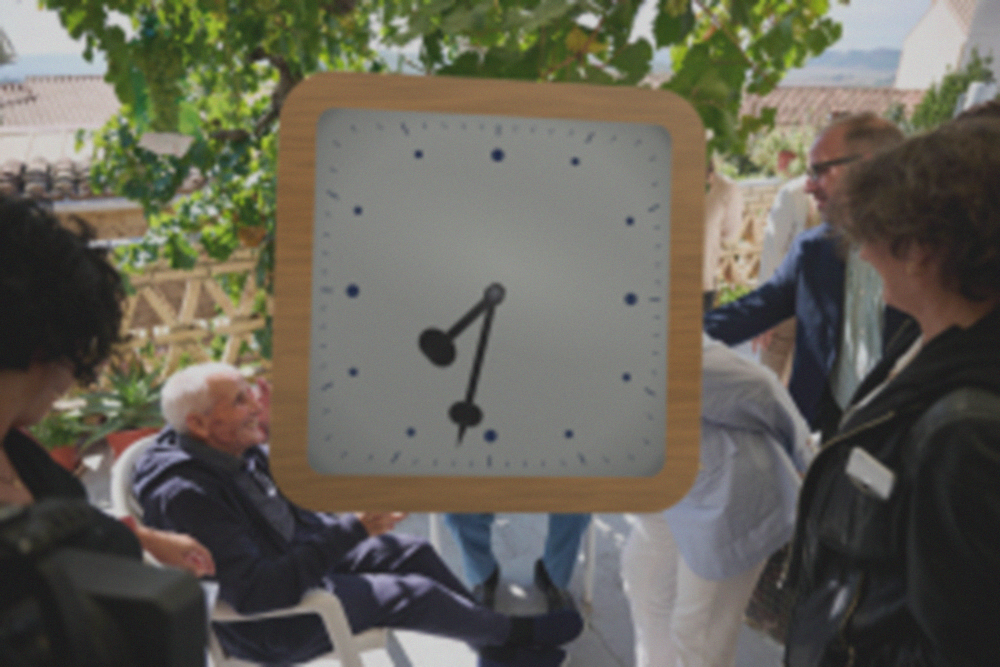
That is 7h32
